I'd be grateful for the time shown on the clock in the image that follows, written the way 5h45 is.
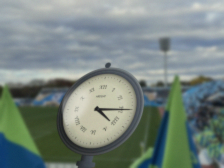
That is 4h15
